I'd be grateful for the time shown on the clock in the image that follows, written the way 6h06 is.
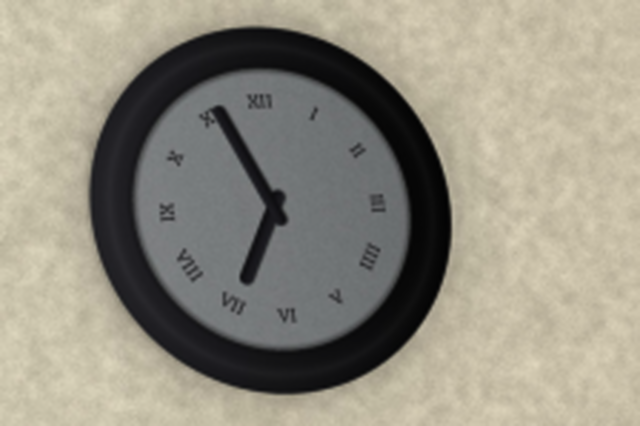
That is 6h56
